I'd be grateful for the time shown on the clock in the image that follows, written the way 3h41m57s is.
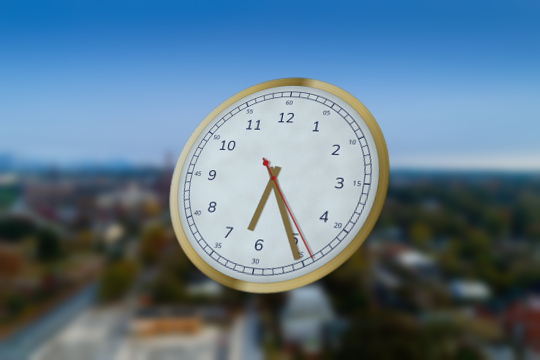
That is 6h25m24s
